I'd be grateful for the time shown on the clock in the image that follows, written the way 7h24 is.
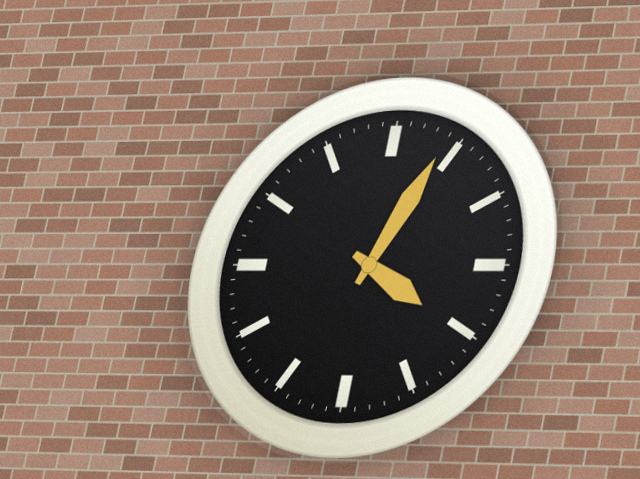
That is 4h04
